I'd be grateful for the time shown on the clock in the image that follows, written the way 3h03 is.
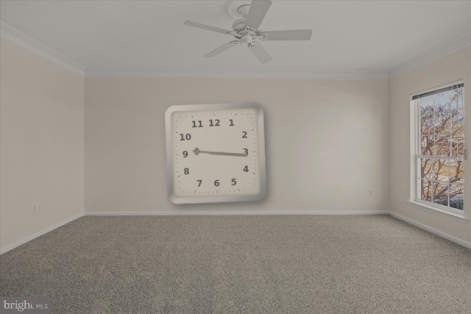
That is 9h16
